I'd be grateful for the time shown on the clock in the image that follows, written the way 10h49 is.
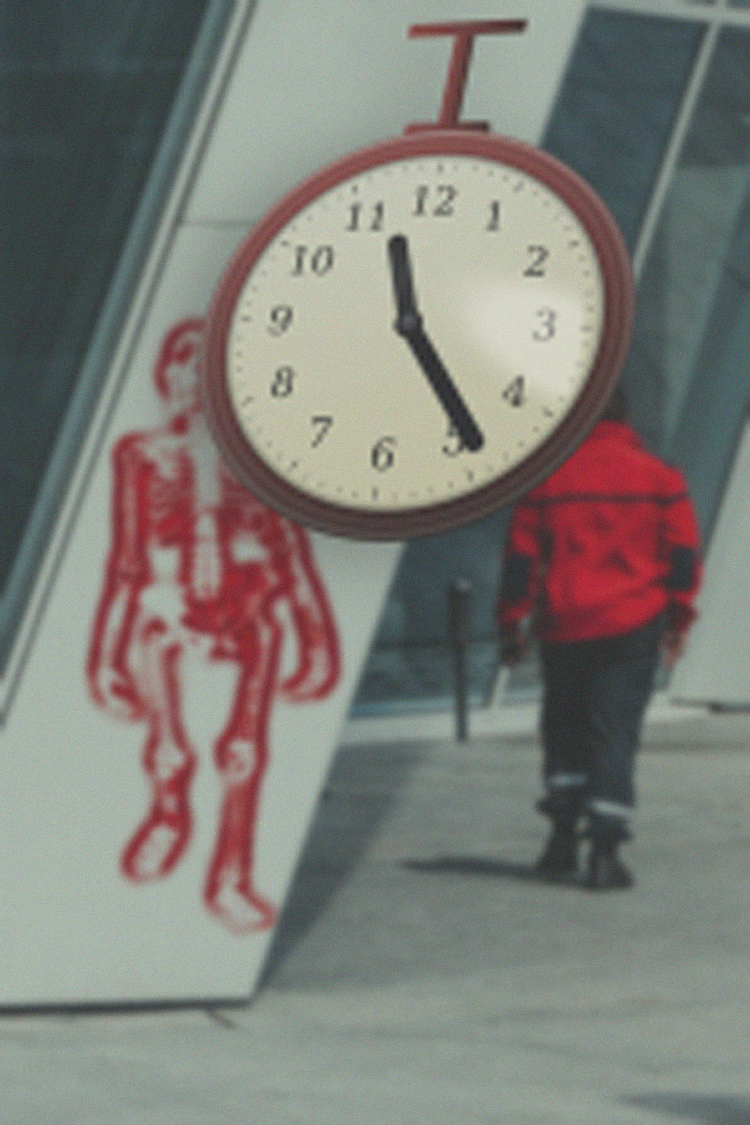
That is 11h24
